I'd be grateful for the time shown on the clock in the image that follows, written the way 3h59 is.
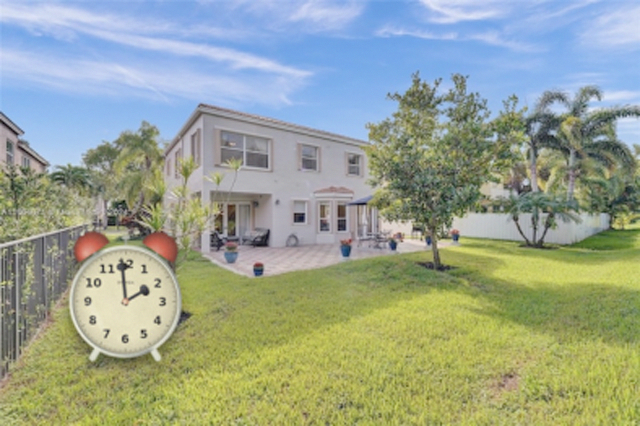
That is 1h59
